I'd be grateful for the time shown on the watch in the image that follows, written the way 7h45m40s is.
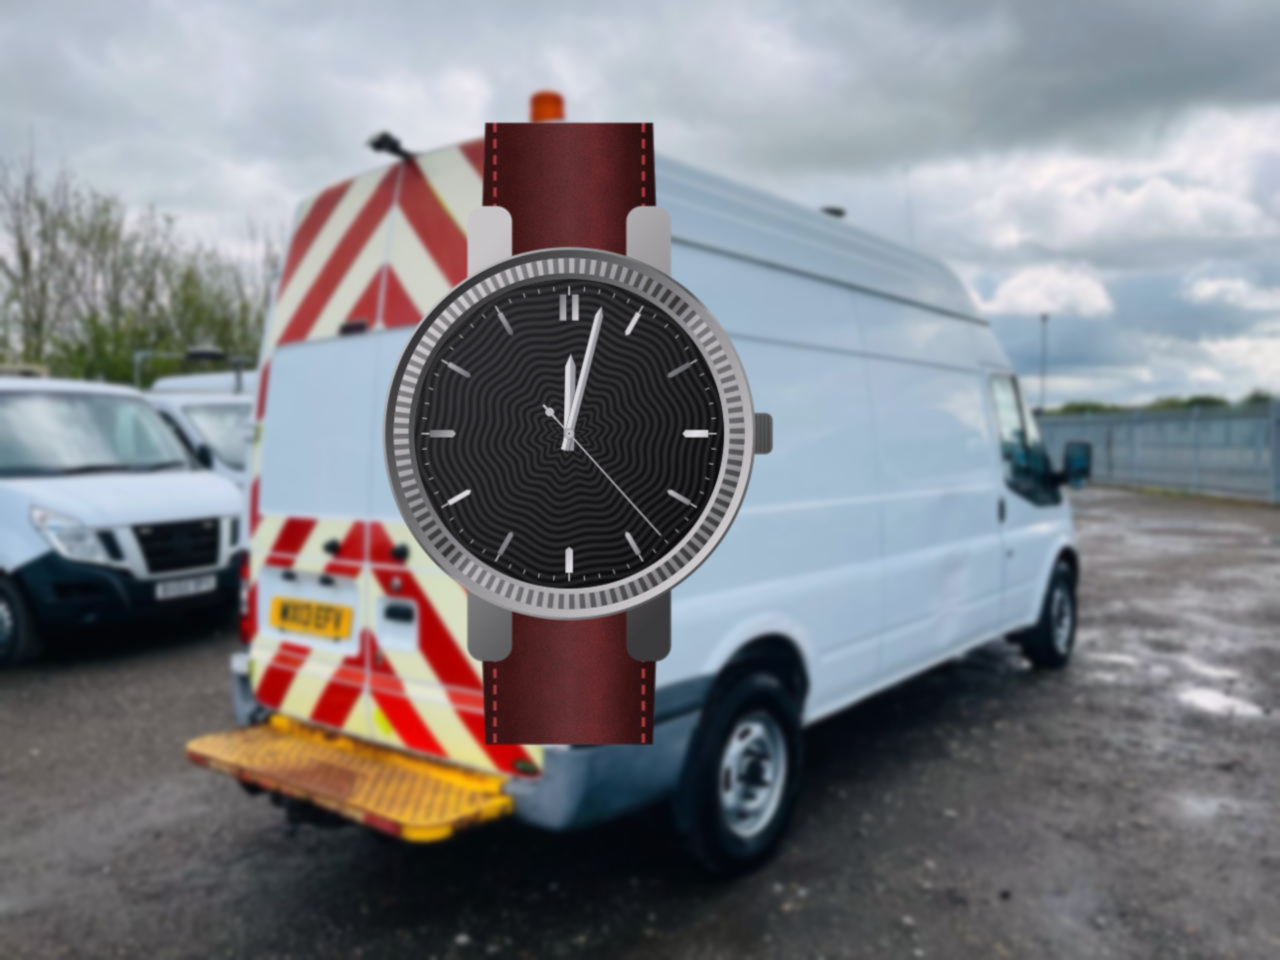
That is 12h02m23s
